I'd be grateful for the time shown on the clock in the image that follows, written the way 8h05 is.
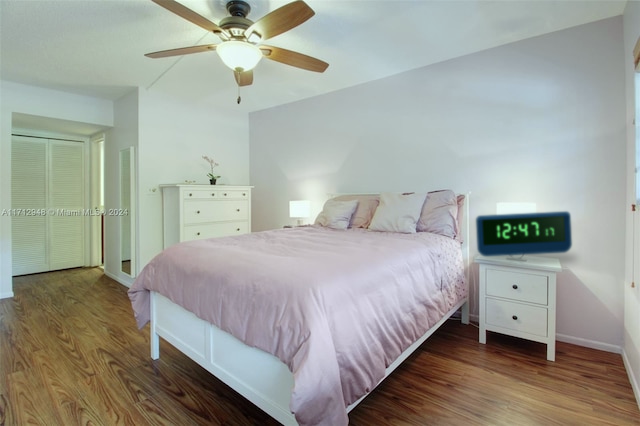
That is 12h47
